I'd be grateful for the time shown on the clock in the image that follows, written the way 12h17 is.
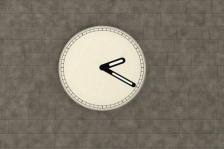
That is 2h20
